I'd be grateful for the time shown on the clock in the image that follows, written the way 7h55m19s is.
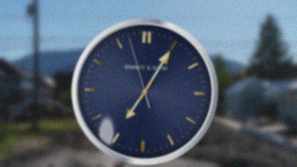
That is 7h04m57s
